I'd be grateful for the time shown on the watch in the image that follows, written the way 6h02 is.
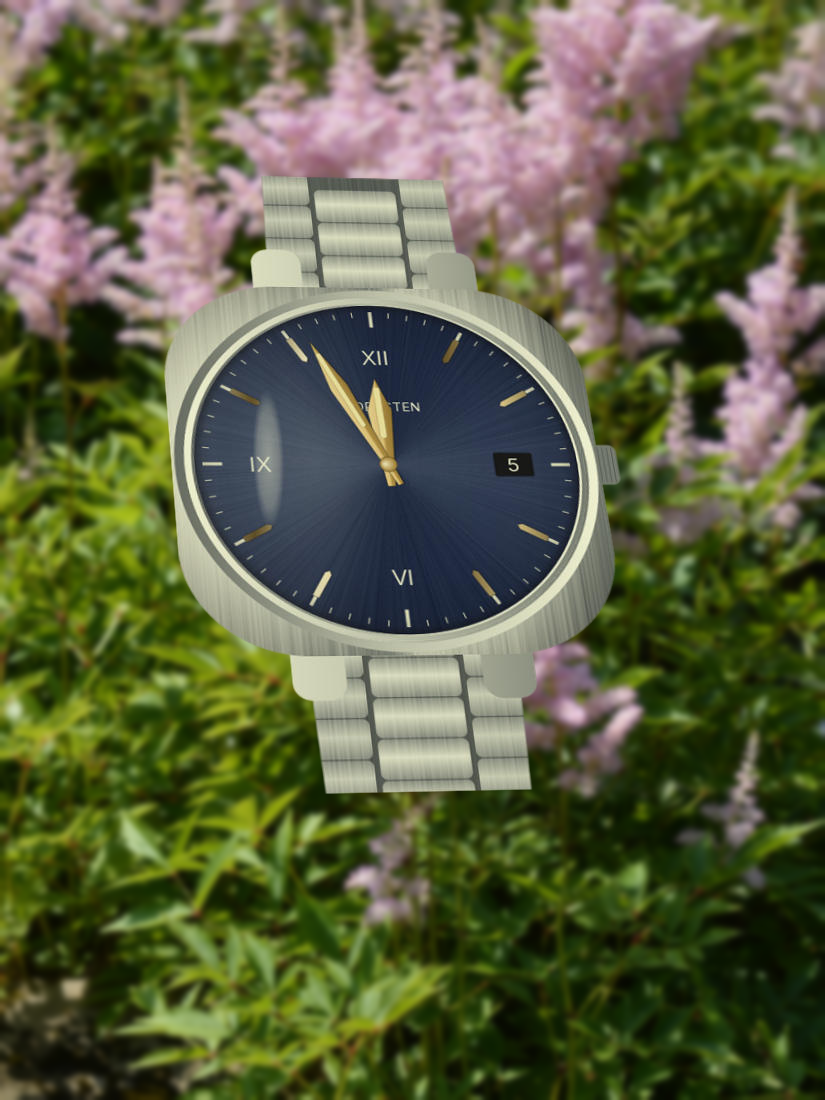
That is 11h56
